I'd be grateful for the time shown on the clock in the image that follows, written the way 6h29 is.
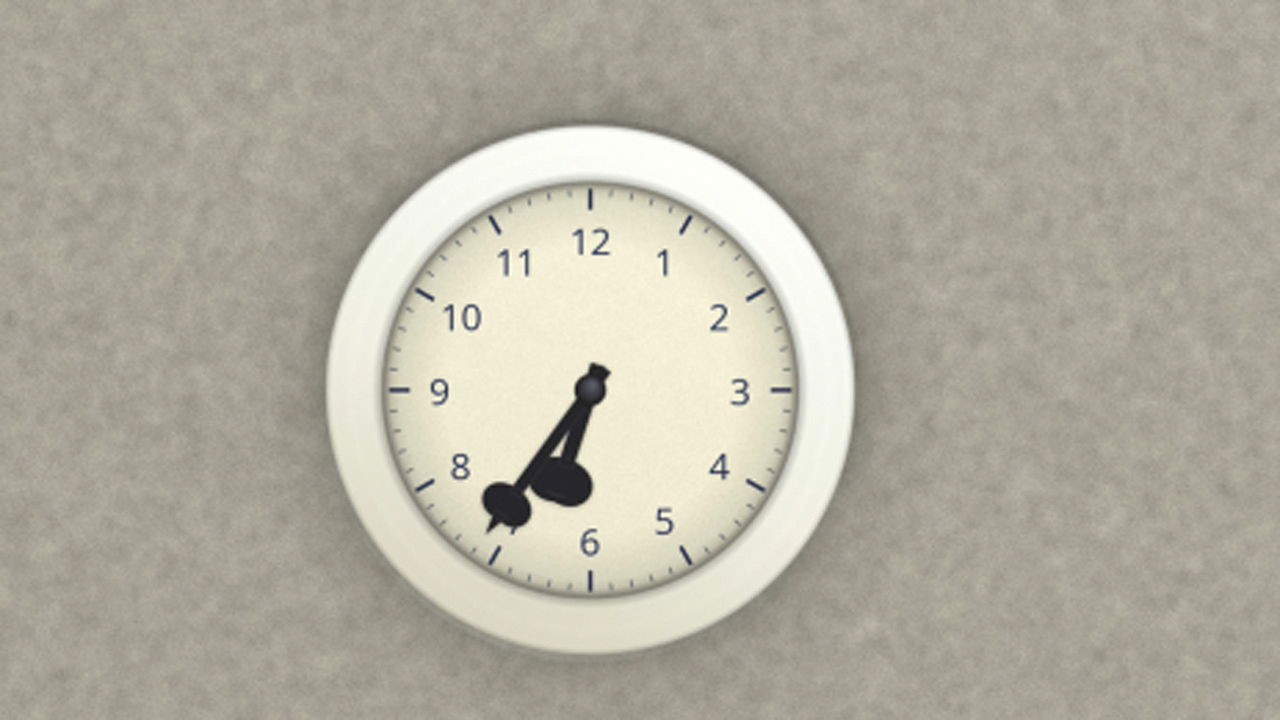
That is 6h36
